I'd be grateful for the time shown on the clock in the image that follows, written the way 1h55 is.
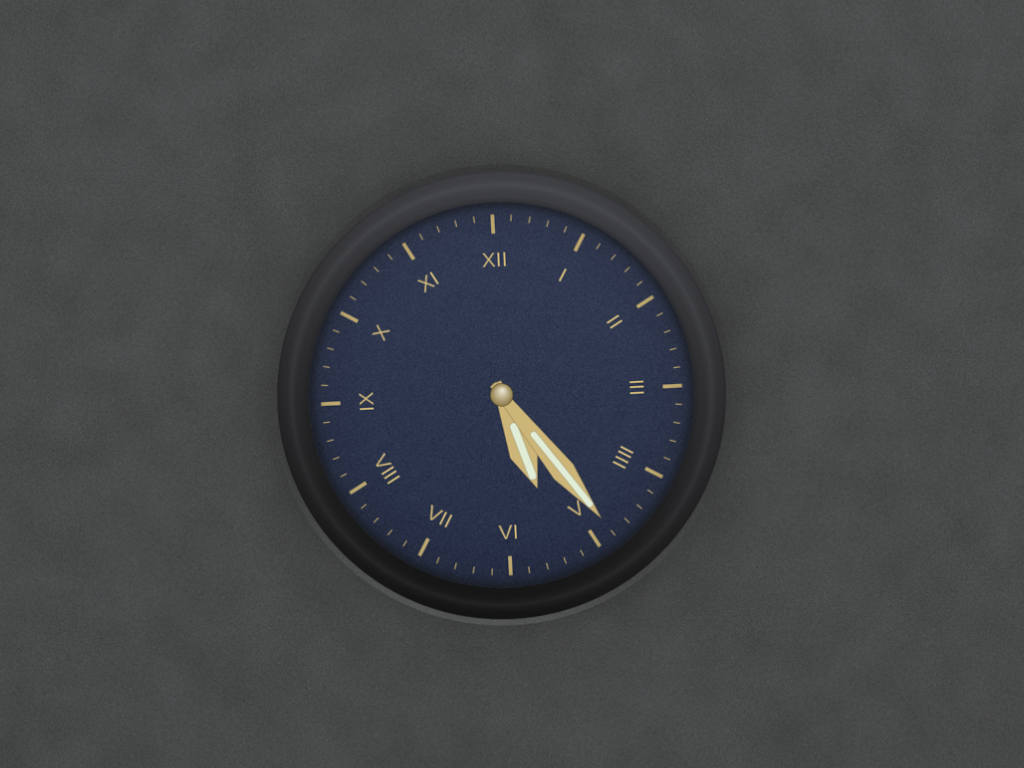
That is 5h24
